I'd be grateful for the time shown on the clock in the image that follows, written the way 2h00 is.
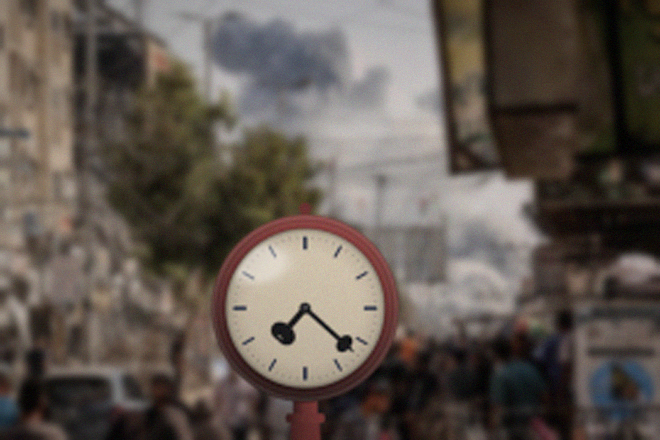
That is 7h22
